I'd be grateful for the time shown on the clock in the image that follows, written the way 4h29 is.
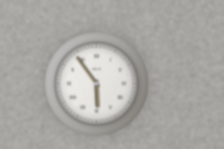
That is 5h54
